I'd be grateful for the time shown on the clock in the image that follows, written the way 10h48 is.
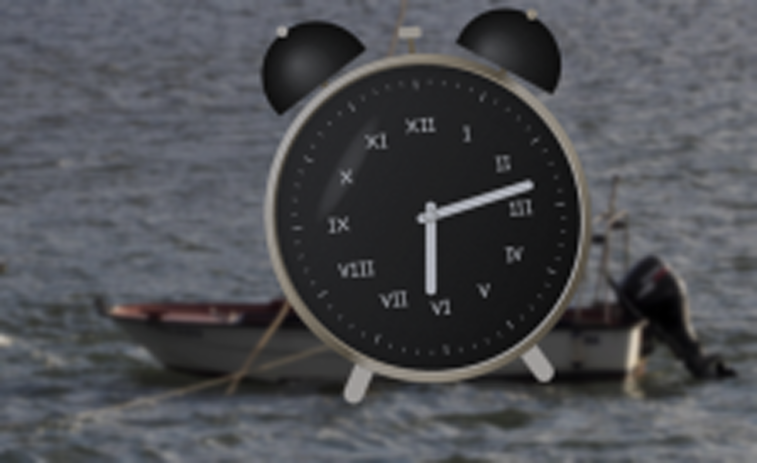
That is 6h13
